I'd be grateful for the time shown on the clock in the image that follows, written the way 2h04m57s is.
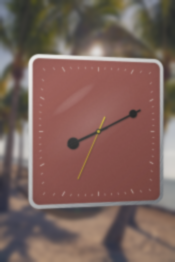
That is 8h10m34s
